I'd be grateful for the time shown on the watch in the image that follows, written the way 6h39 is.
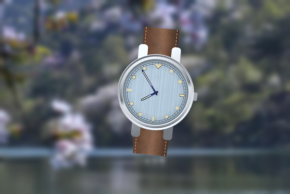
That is 7h54
